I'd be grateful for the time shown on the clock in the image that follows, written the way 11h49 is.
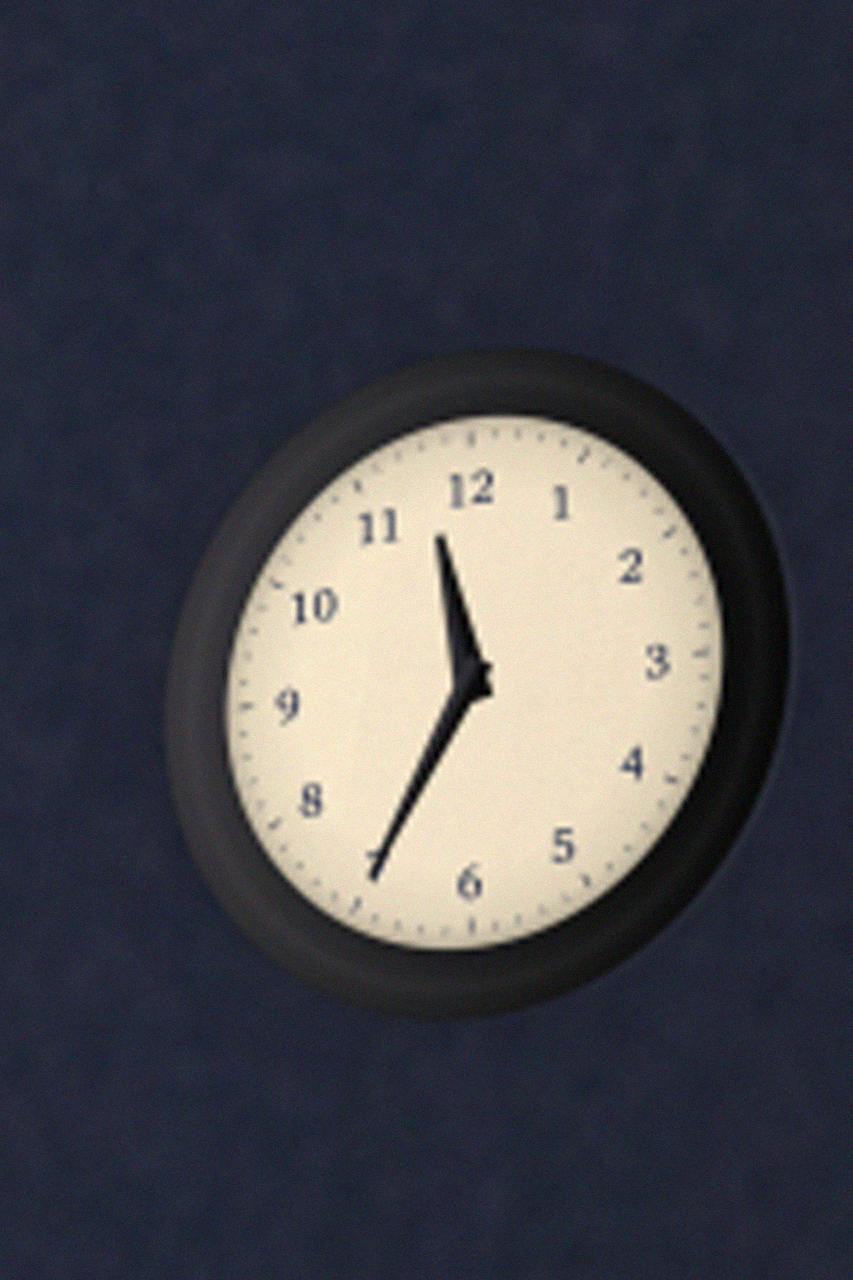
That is 11h35
